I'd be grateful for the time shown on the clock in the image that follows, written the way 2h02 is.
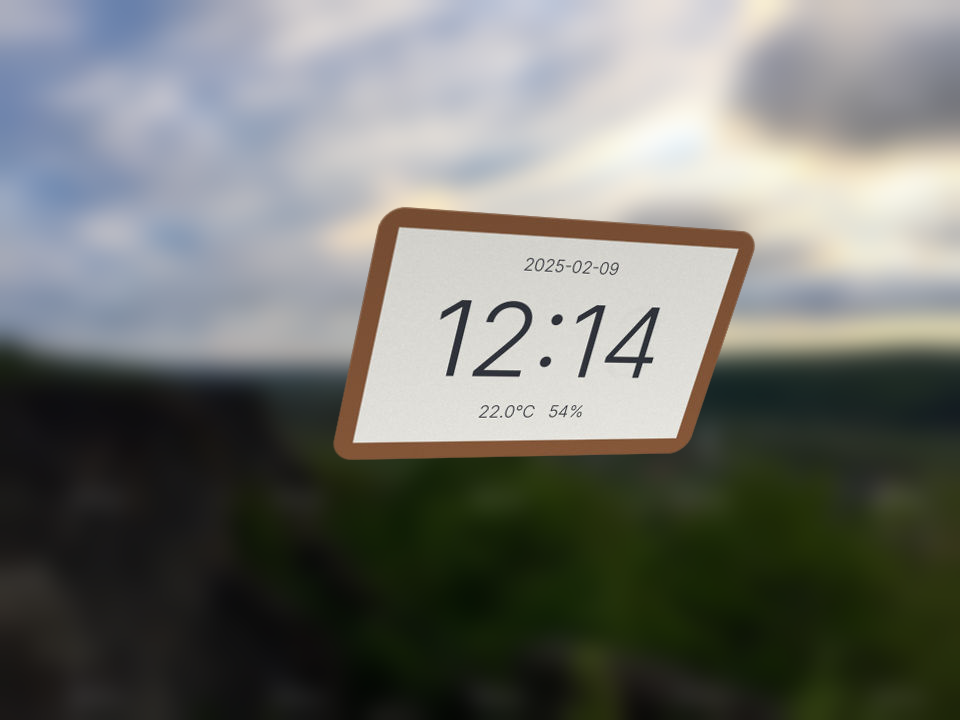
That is 12h14
